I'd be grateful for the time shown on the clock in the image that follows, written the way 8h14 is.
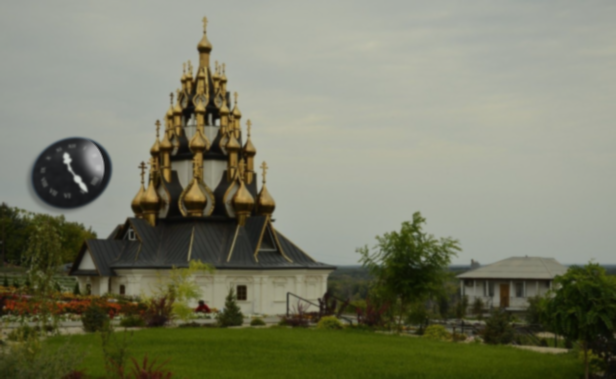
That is 11h24
